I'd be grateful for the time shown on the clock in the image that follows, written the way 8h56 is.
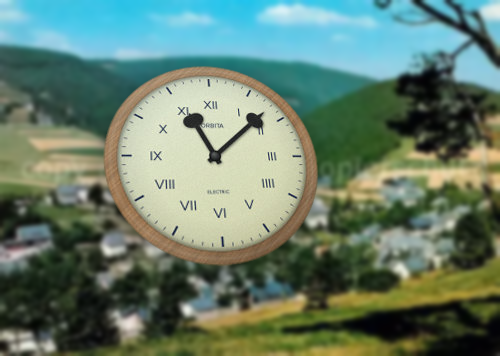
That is 11h08
